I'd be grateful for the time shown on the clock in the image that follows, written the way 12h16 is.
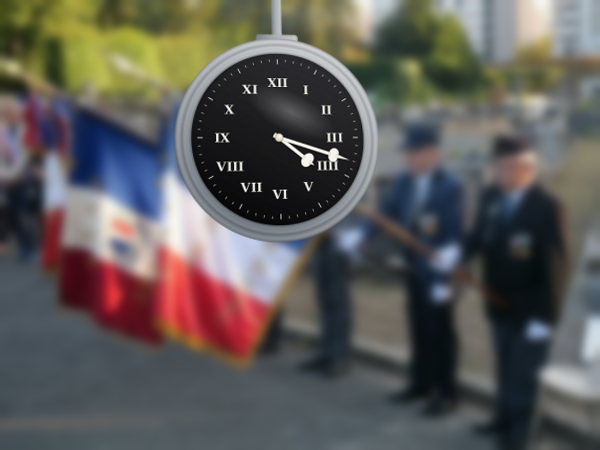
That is 4h18
